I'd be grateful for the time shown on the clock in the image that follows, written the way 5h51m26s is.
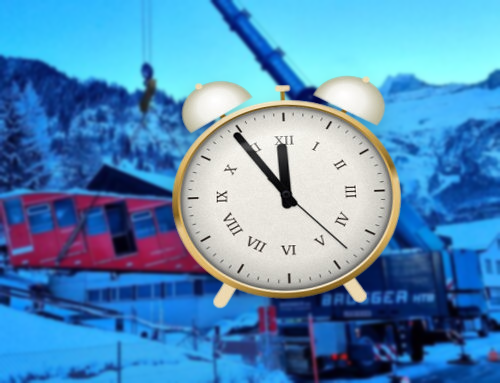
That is 11h54m23s
